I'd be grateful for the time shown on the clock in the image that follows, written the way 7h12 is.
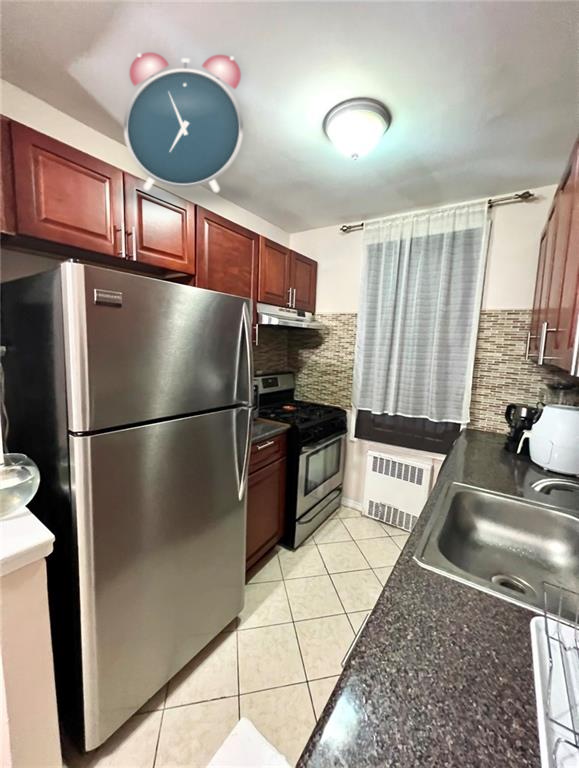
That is 6h56
